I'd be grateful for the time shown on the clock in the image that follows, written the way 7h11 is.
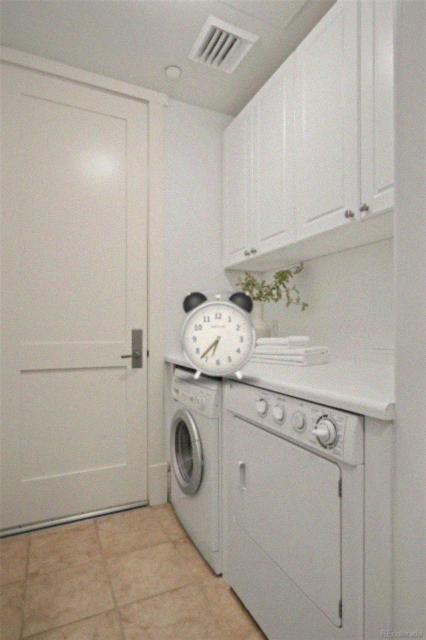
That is 6h37
